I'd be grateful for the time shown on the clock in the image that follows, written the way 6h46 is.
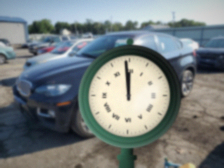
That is 11h59
